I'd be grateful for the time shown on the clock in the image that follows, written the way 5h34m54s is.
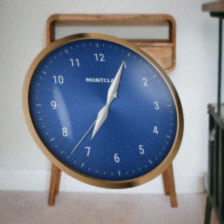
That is 7h04m37s
